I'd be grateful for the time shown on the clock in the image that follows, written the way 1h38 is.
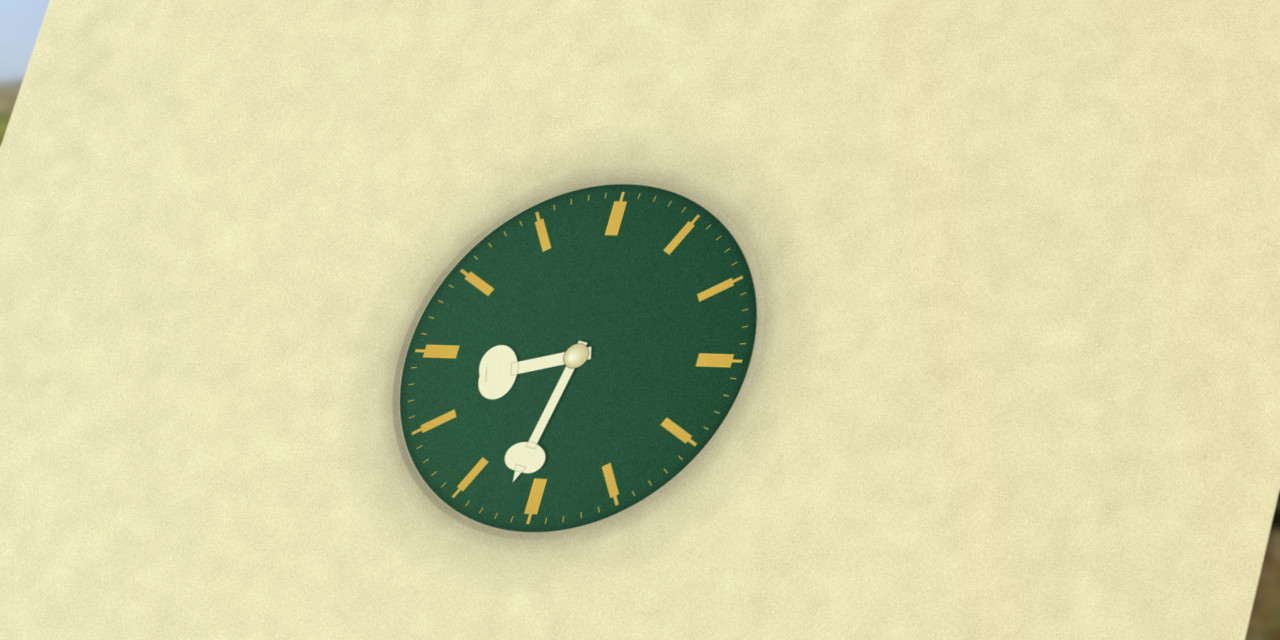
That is 8h32
